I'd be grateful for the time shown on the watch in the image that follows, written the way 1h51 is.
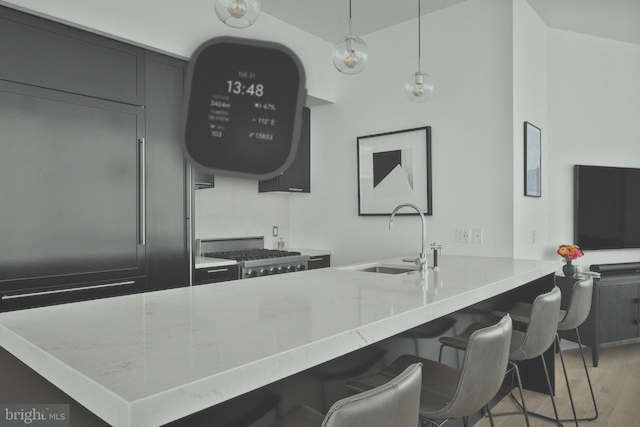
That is 13h48
